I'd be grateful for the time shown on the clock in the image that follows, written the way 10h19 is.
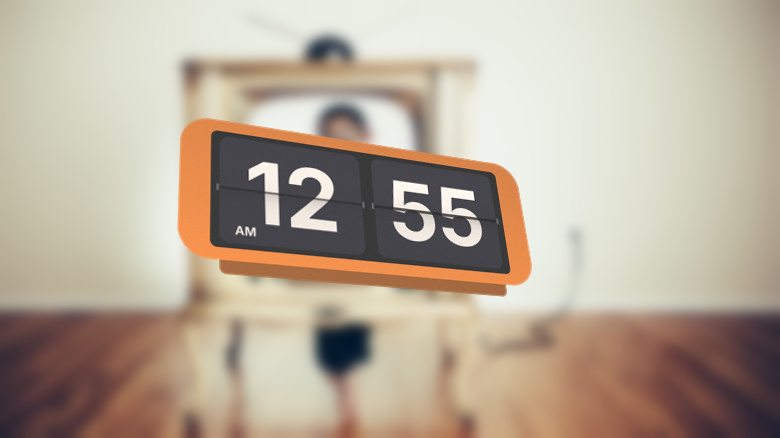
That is 12h55
